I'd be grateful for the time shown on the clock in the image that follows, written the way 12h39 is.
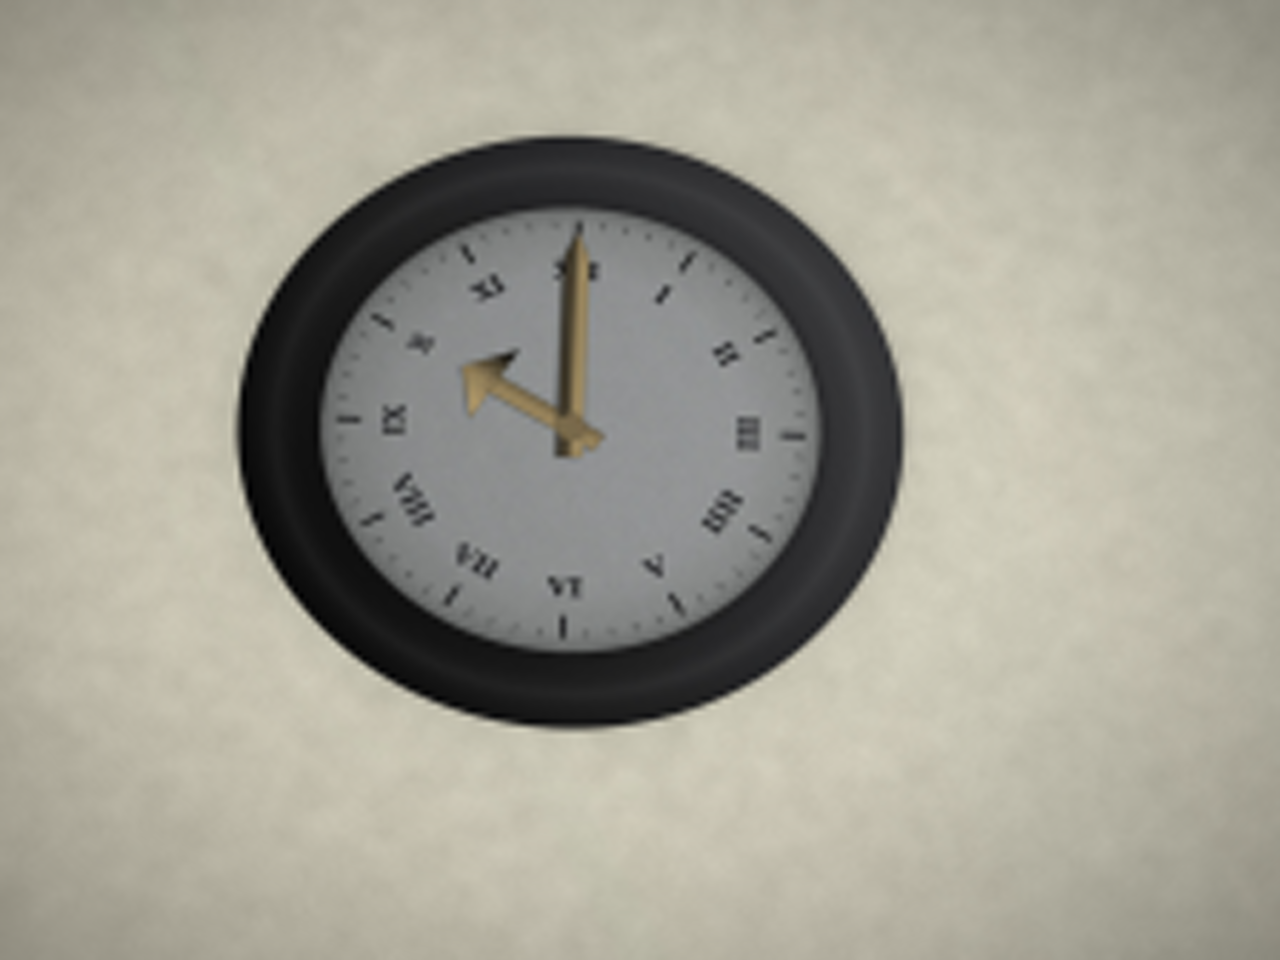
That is 10h00
